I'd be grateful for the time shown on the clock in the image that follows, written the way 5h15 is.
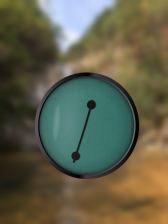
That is 12h33
